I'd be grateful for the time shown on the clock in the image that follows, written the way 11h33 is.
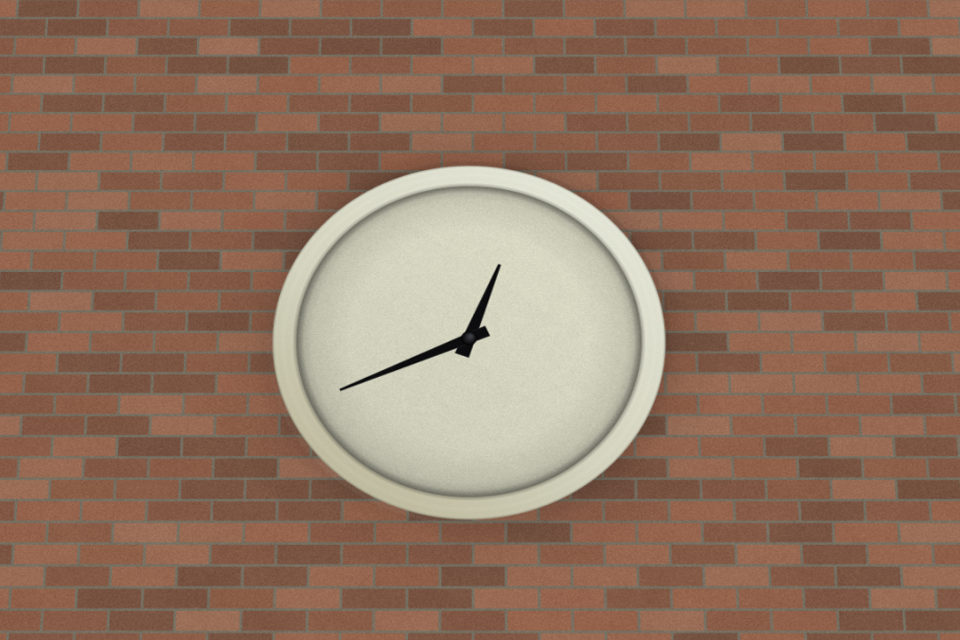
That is 12h41
